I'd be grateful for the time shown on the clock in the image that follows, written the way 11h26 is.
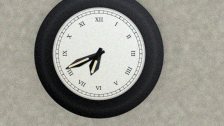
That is 6h41
